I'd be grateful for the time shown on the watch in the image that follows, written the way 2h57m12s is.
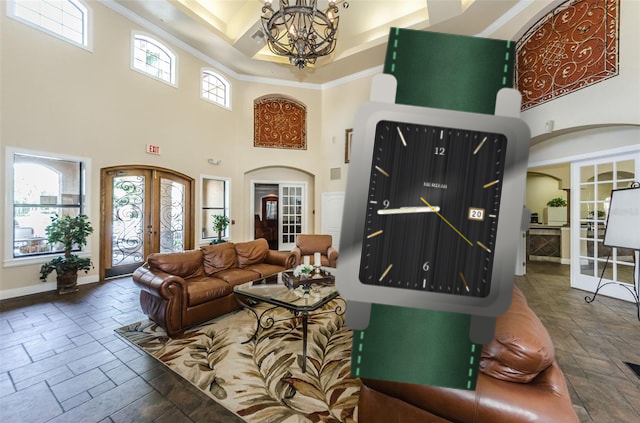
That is 8h43m21s
